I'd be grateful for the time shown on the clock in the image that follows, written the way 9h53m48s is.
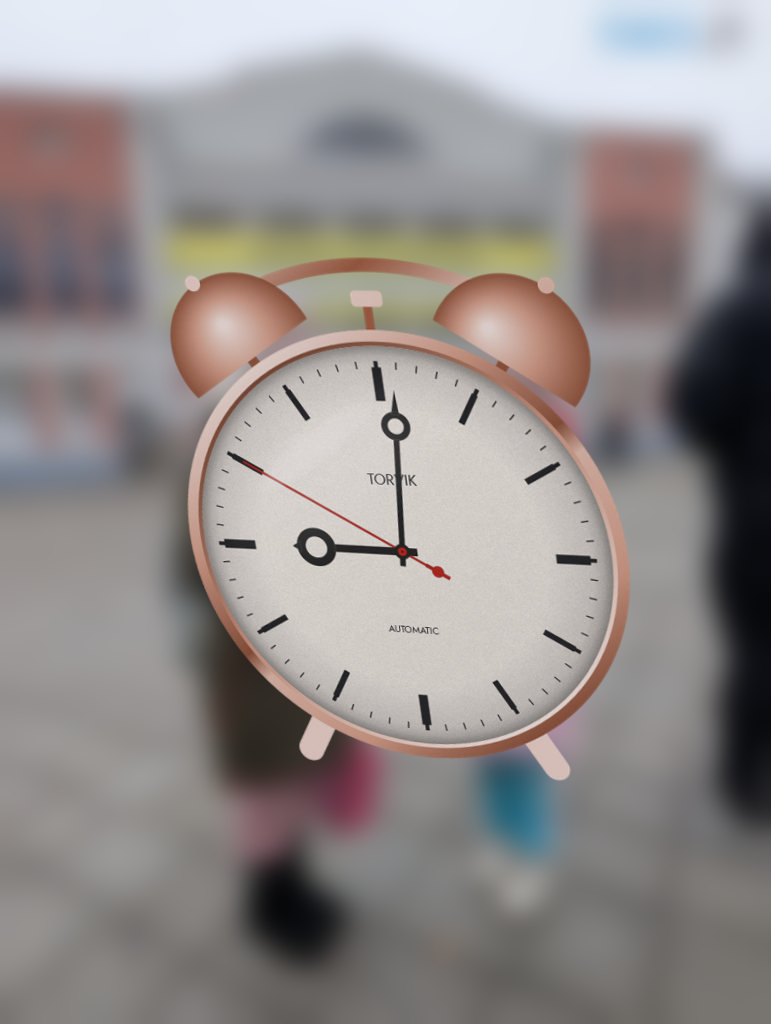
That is 9h00m50s
